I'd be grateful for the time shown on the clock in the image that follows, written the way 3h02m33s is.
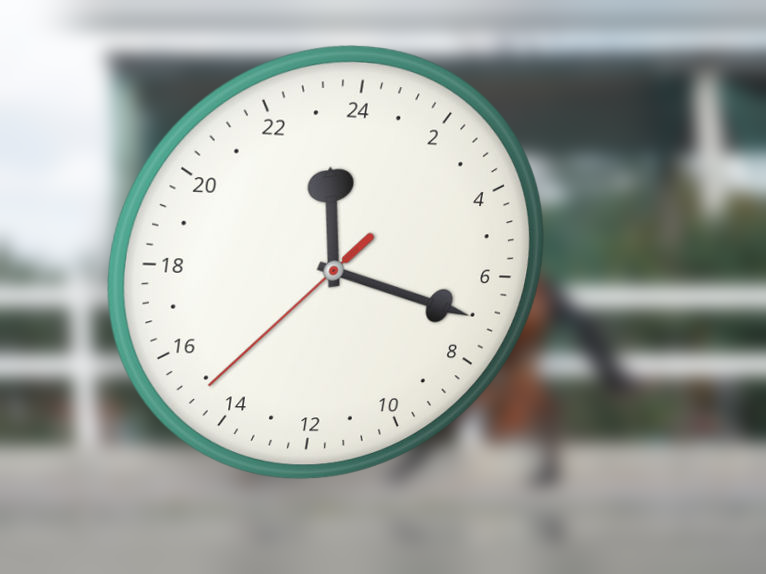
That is 23h17m37s
